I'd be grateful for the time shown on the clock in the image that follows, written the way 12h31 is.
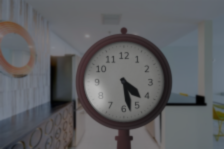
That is 4h28
